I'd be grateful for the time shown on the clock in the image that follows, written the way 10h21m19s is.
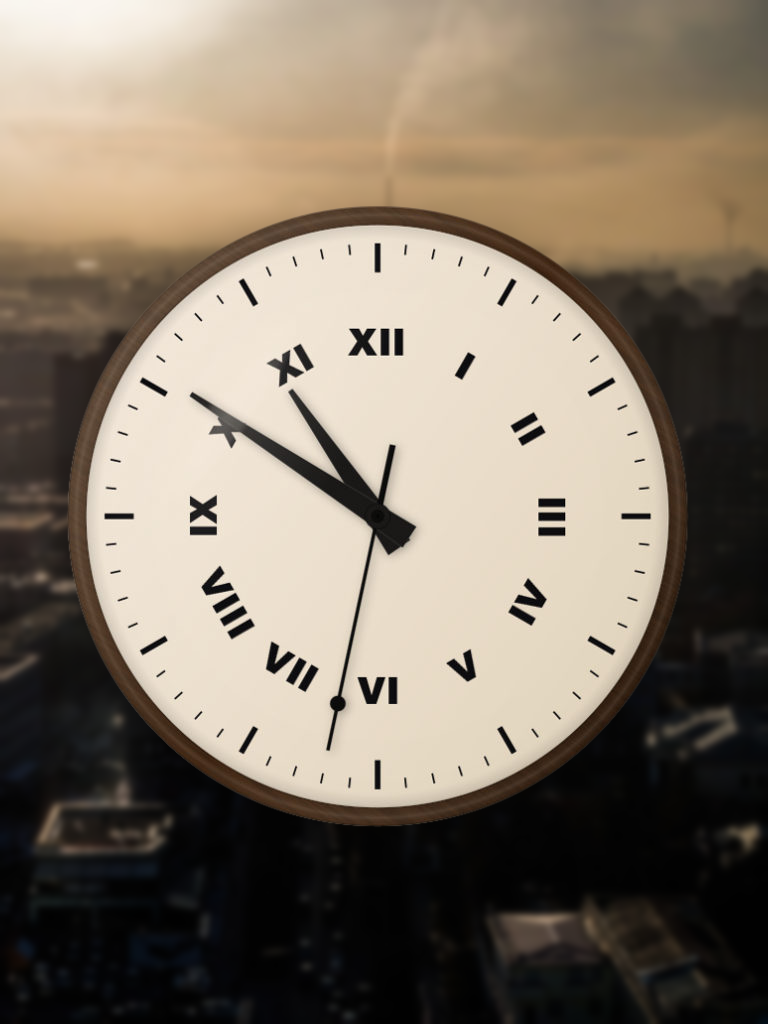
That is 10h50m32s
